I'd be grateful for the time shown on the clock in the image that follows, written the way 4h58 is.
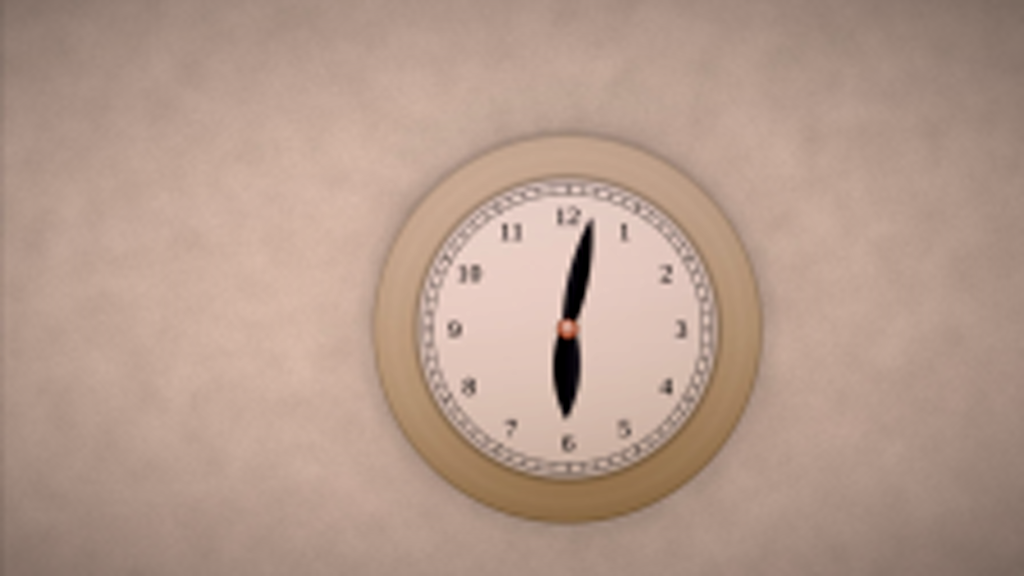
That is 6h02
